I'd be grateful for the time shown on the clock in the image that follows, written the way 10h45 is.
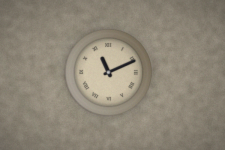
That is 11h11
